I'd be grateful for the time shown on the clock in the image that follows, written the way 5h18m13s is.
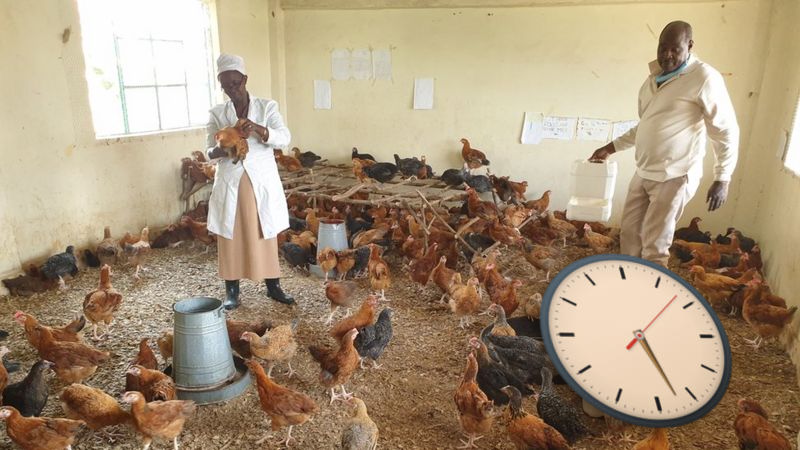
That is 5h27m08s
